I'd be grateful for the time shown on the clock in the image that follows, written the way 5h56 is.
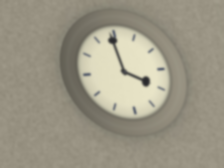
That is 3h59
